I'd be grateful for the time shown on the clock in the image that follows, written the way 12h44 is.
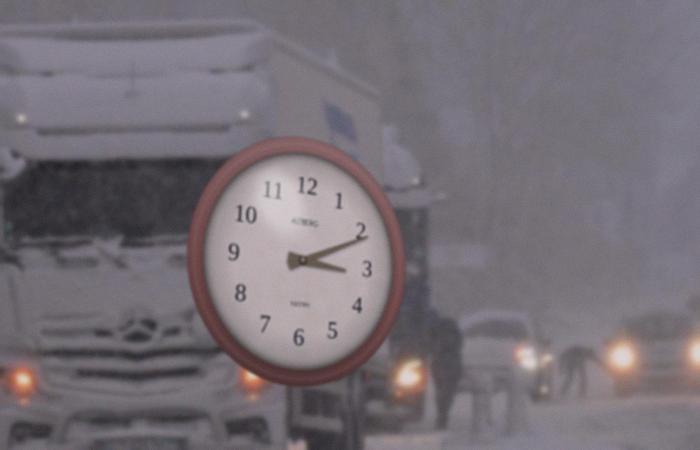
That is 3h11
